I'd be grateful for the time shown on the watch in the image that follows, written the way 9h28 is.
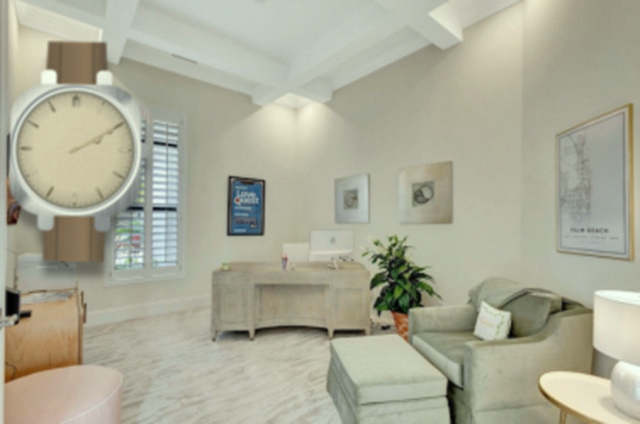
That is 2h10
